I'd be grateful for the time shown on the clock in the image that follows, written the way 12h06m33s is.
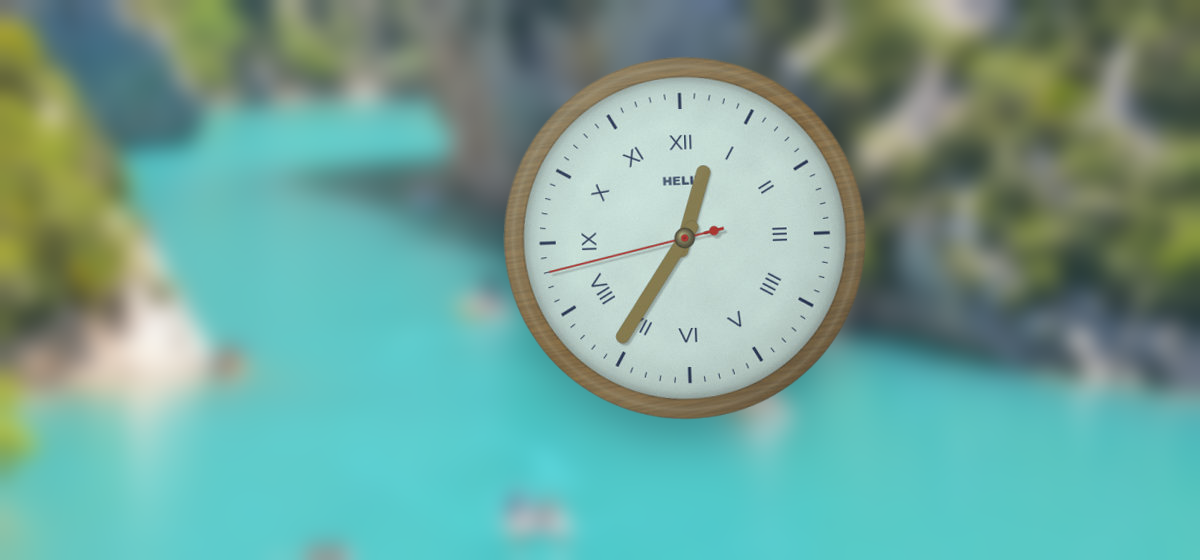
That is 12h35m43s
